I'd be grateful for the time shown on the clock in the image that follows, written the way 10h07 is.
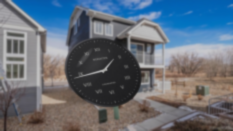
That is 1h44
